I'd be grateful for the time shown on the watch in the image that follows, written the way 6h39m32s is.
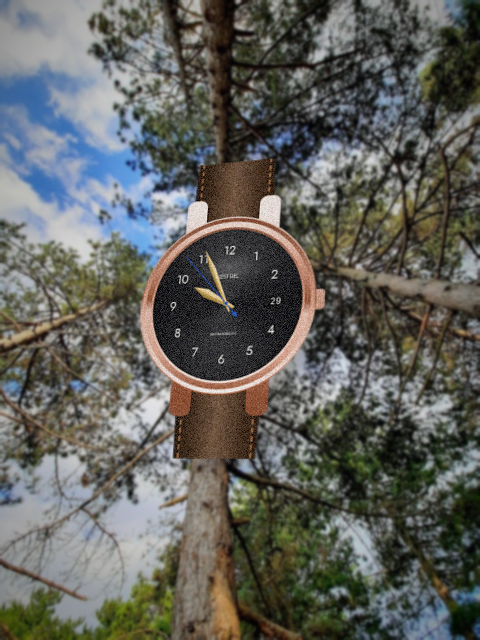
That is 9h55m53s
